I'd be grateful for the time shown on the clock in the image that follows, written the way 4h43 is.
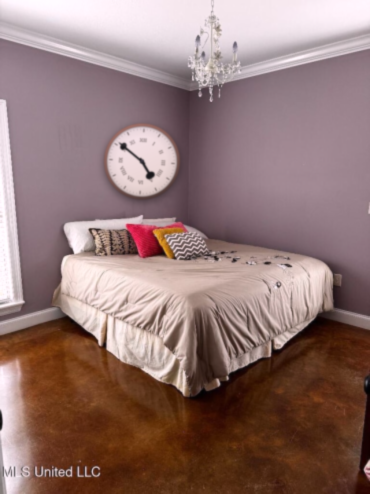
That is 4h51
